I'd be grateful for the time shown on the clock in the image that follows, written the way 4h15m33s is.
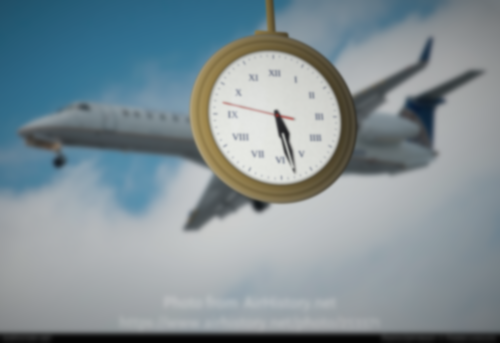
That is 5h27m47s
